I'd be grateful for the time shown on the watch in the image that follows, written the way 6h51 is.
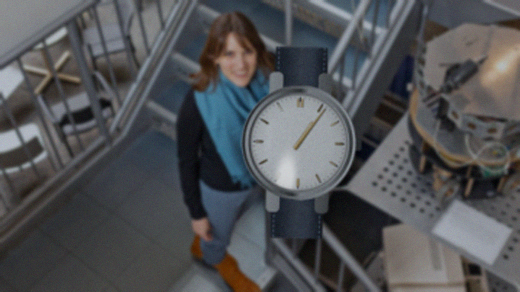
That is 1h06
